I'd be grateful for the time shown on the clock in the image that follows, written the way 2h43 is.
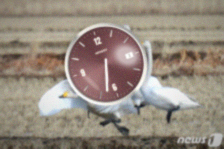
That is 6h33
